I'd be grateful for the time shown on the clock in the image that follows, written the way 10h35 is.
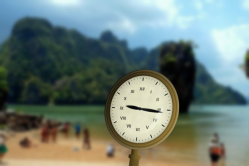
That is 9h16
